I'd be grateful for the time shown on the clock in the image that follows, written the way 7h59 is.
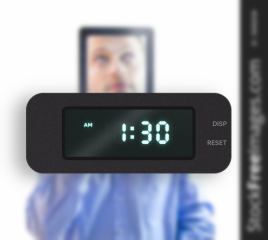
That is 1h30
